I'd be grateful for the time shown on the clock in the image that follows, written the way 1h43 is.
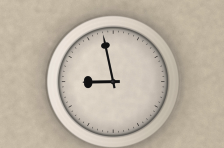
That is 8h58
